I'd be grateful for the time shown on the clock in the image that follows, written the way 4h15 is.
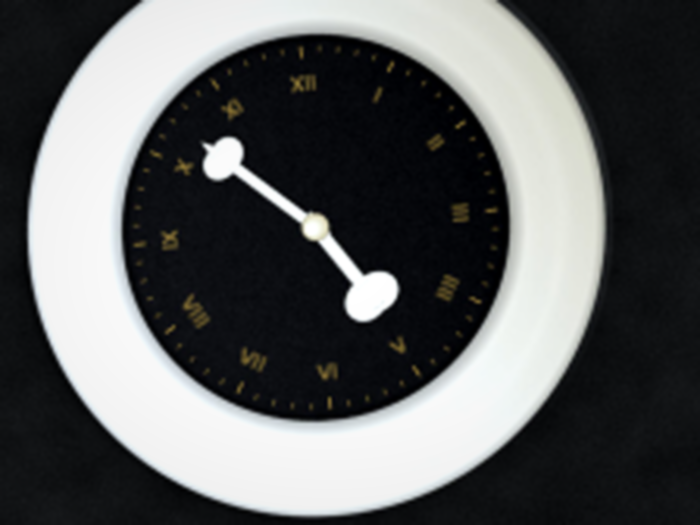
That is 4h52
